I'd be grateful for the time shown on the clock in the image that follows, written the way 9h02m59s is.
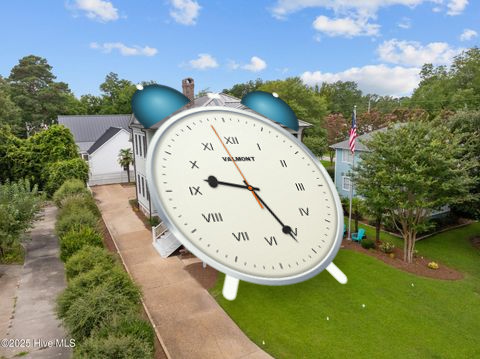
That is 9h25m58s
